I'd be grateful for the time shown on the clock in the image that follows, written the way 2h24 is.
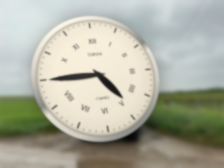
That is 4h45
